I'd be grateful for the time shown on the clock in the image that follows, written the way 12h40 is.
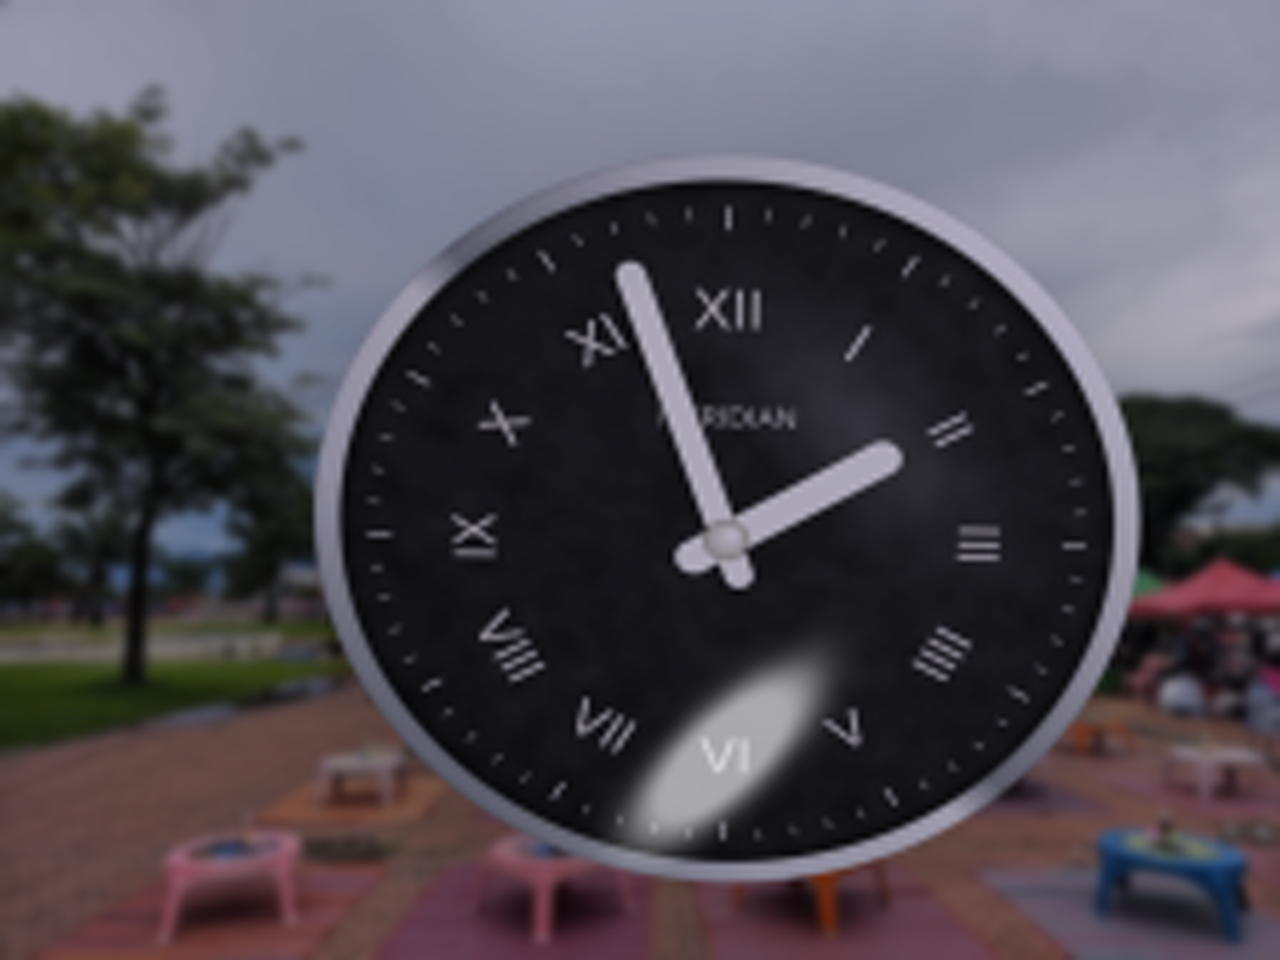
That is 1h57
